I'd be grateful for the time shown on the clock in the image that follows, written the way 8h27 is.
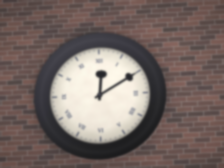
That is 12h10
